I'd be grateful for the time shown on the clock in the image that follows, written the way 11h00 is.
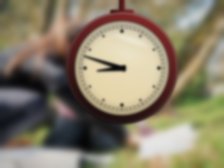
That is 8h48
